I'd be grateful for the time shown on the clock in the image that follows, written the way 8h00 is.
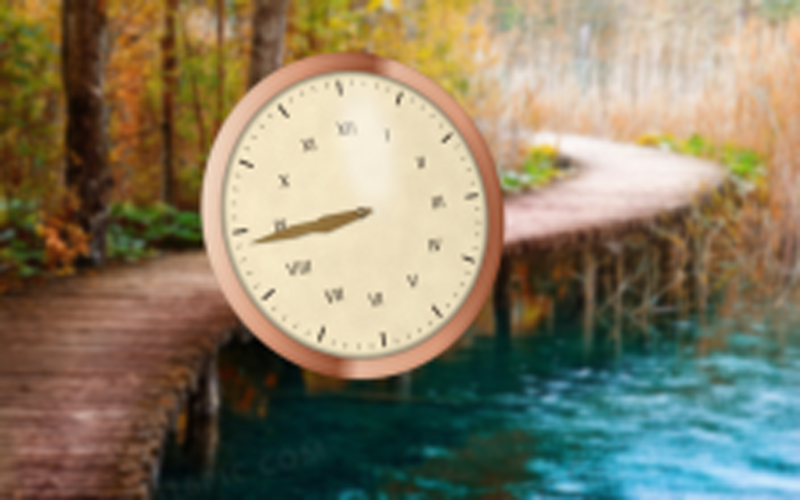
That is 8h44
